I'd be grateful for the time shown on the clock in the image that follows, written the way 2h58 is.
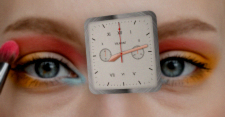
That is 8h13
